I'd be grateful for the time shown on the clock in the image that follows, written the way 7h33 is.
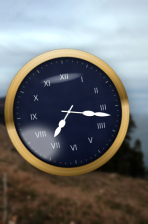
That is 7h17
